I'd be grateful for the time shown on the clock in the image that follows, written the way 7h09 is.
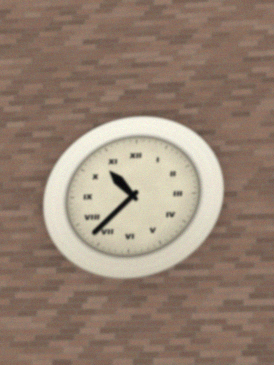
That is 10h37
